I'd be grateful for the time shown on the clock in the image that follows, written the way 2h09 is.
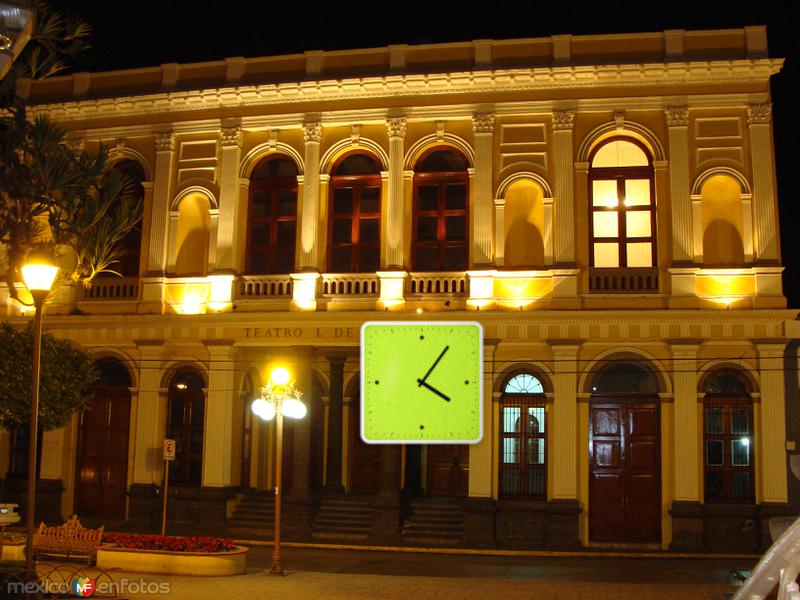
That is 4h06
